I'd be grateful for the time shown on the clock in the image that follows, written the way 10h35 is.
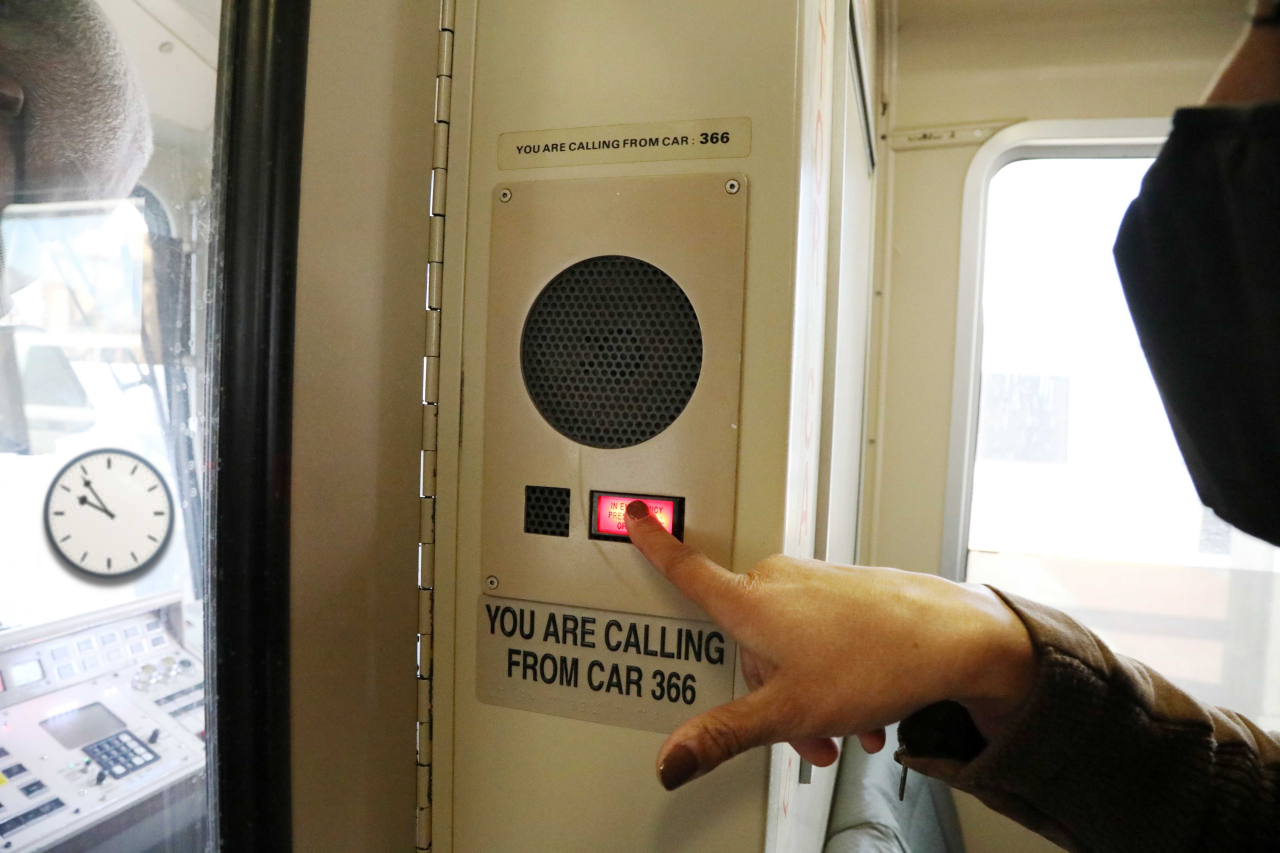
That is 9h54
